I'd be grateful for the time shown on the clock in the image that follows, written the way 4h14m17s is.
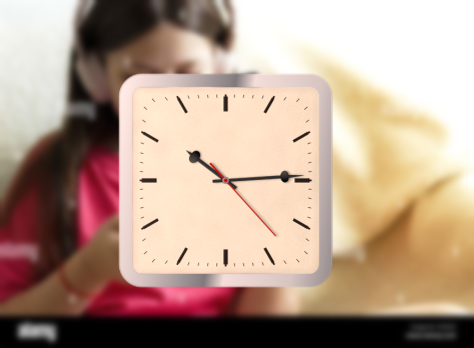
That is 10h14m23s
